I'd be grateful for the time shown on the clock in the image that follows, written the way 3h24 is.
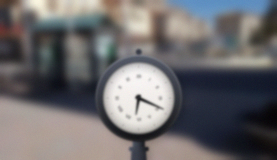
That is 6h19
